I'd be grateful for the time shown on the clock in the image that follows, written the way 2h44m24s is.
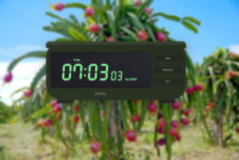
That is 7h03m03s
